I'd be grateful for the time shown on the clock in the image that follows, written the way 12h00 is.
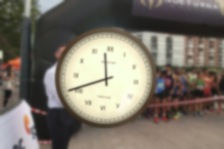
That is 11h41
